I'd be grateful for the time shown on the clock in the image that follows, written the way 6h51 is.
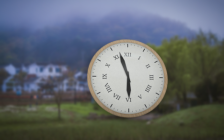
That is 5h57
